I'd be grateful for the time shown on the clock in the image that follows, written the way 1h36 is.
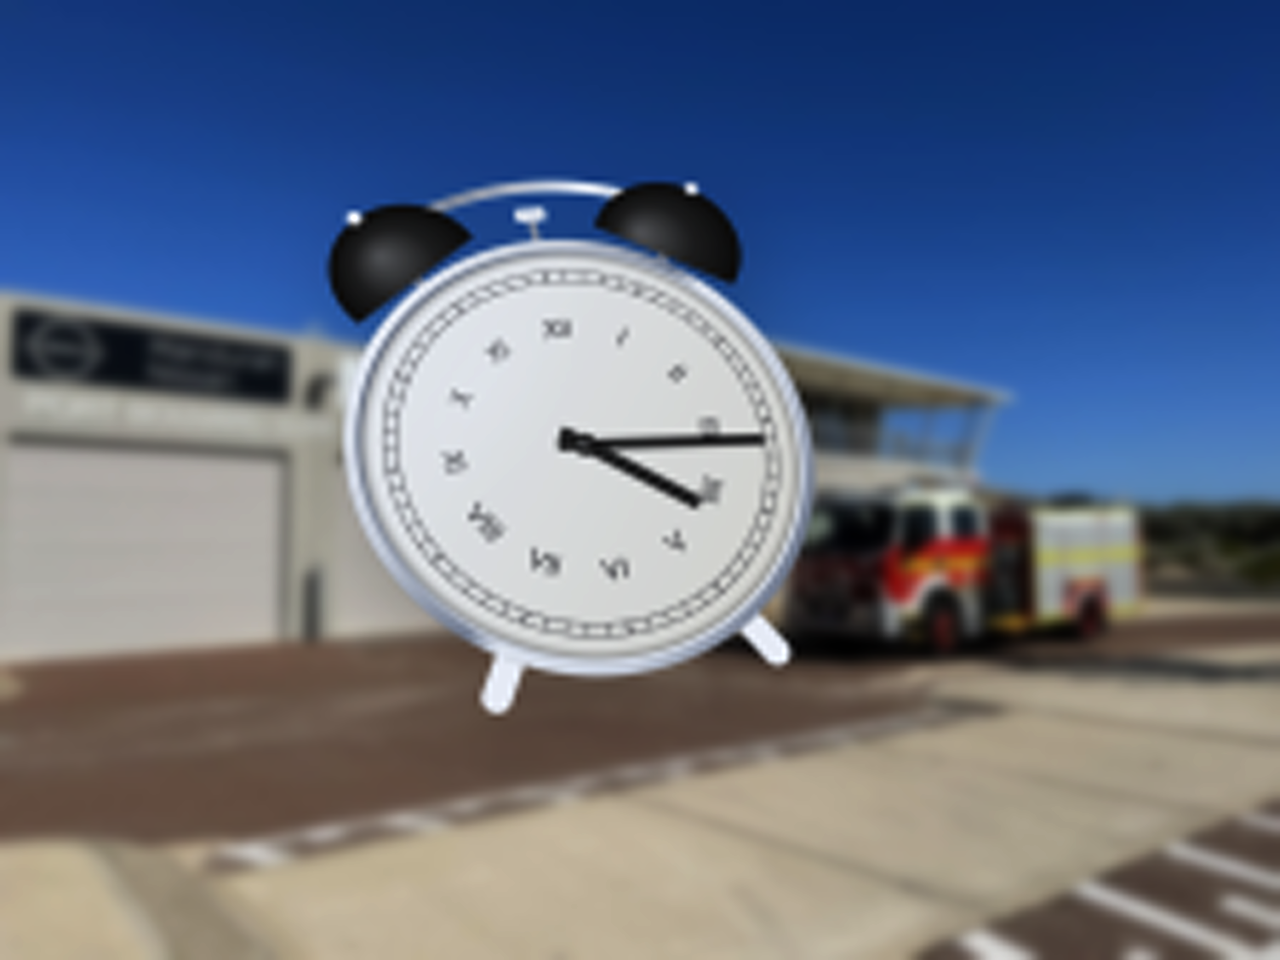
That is 4h16
